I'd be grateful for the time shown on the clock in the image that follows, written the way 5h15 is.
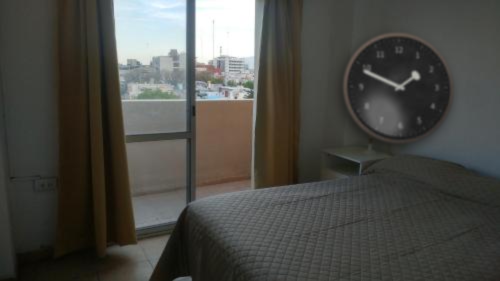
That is 1h49
